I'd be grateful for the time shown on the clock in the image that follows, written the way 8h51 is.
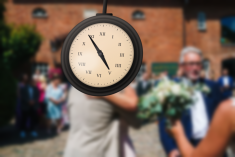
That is 4h54
